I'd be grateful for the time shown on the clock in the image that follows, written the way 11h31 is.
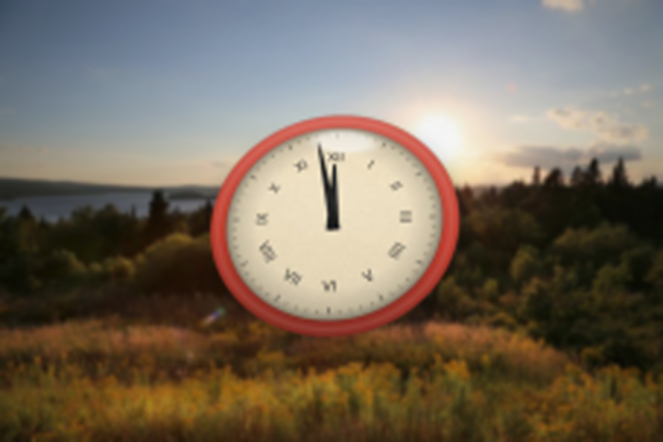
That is 11h58
